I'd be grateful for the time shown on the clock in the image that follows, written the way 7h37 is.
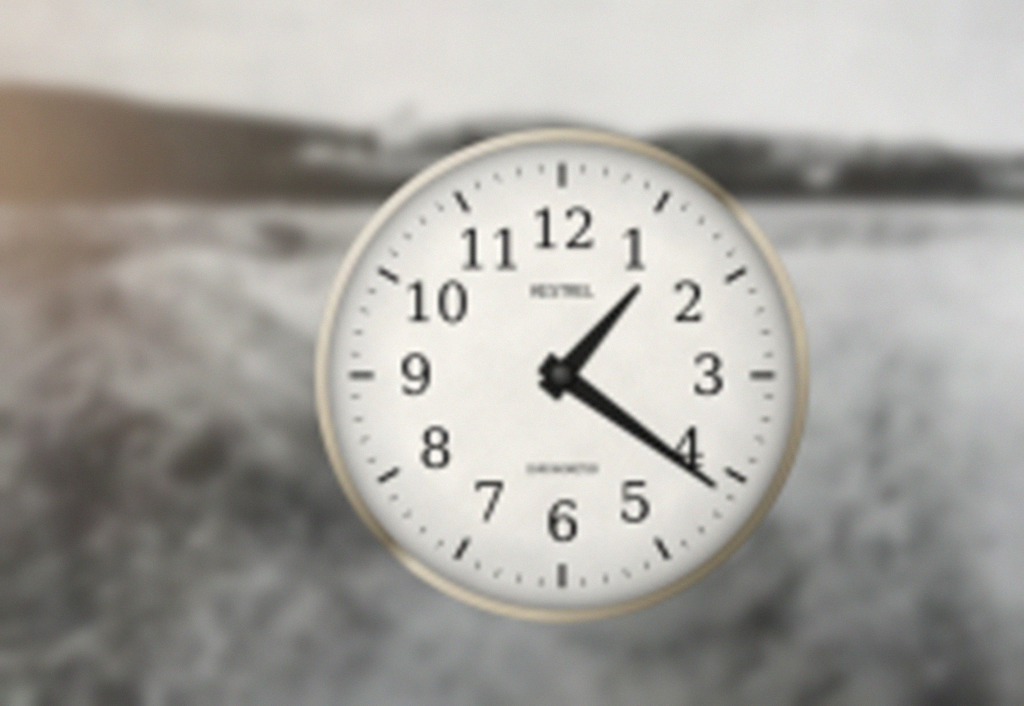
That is 1h21
